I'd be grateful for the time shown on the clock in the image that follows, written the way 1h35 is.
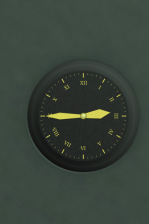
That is 2h45
